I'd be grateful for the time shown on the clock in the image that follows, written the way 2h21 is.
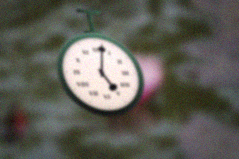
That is 5h02
